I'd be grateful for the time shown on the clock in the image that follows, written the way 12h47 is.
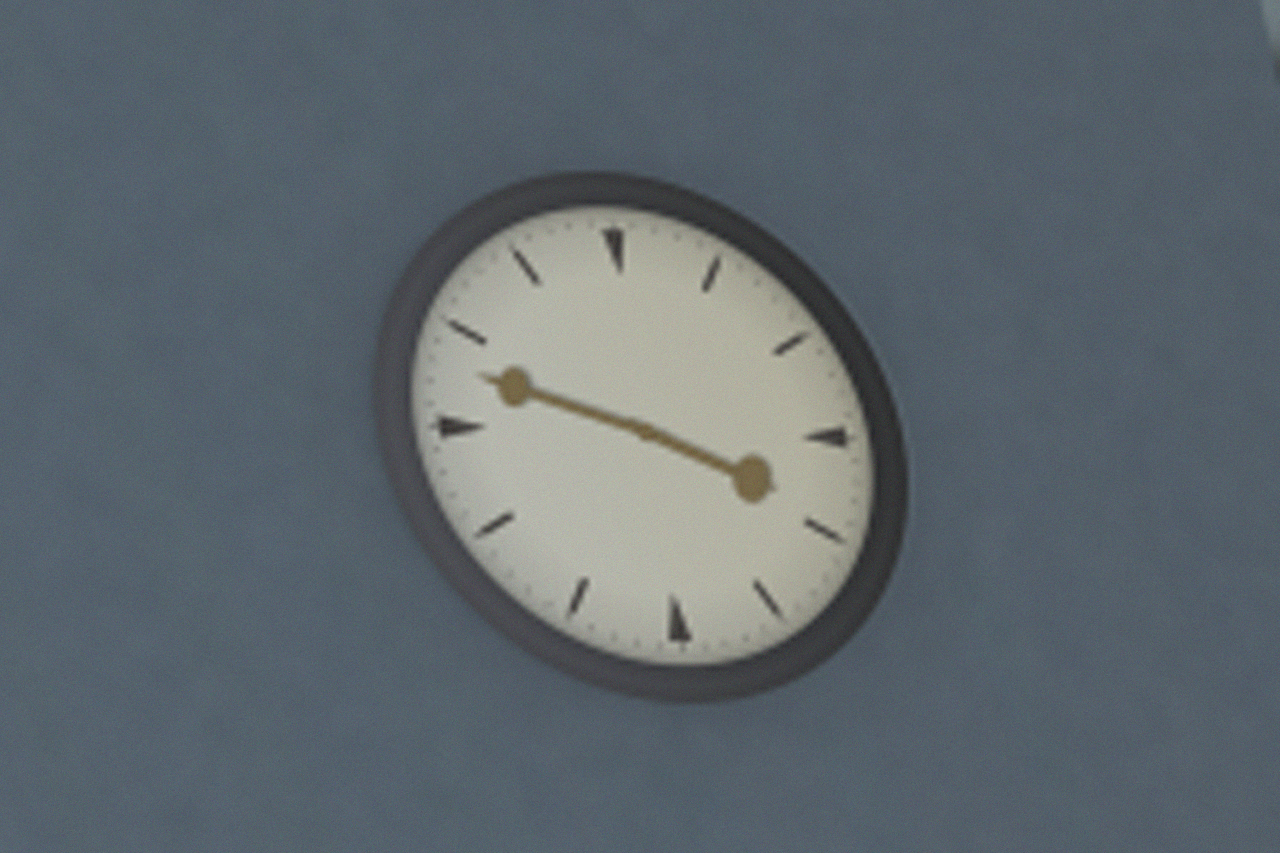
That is 3h48
